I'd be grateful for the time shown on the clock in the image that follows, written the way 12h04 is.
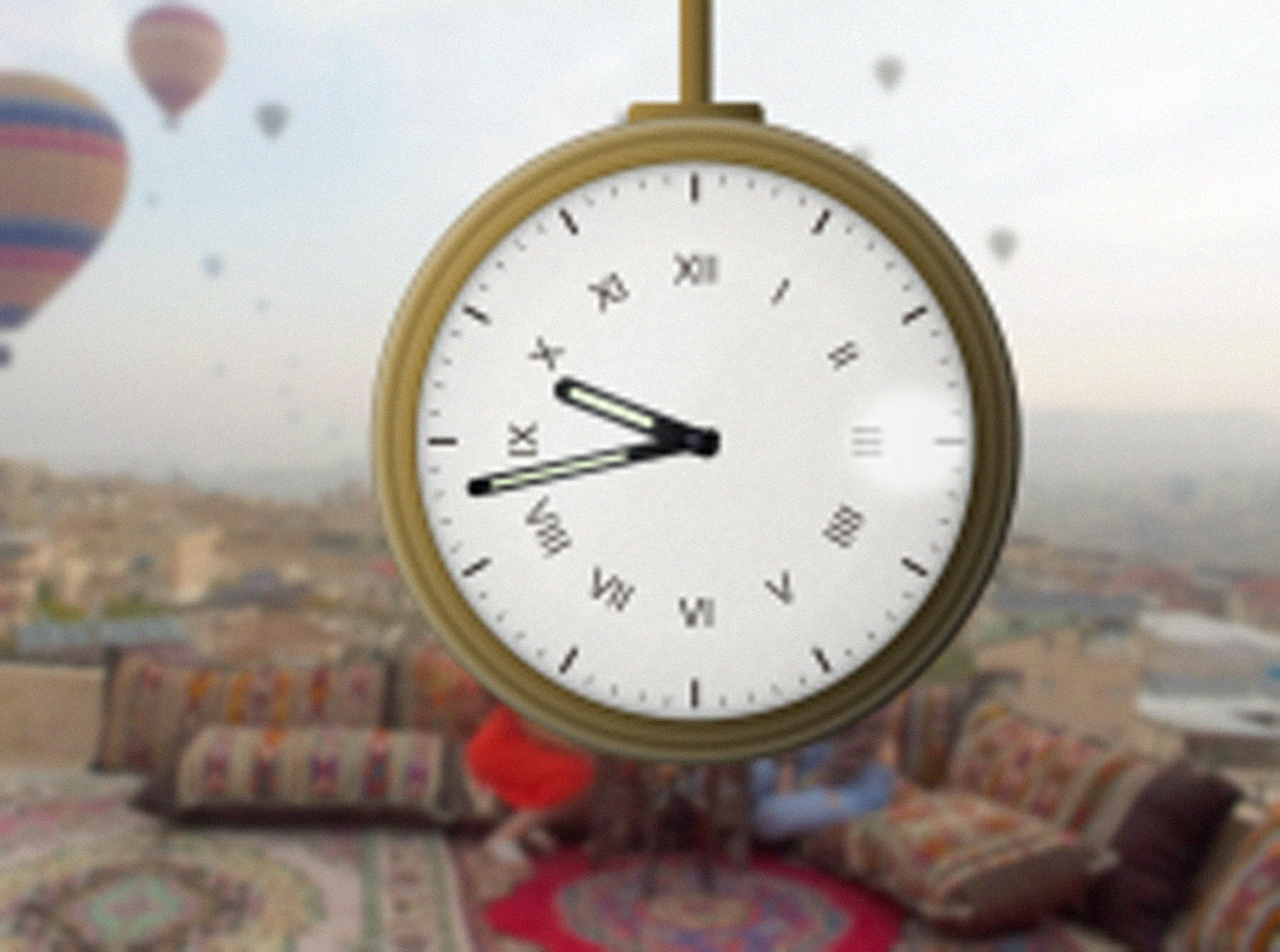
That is 9h43
